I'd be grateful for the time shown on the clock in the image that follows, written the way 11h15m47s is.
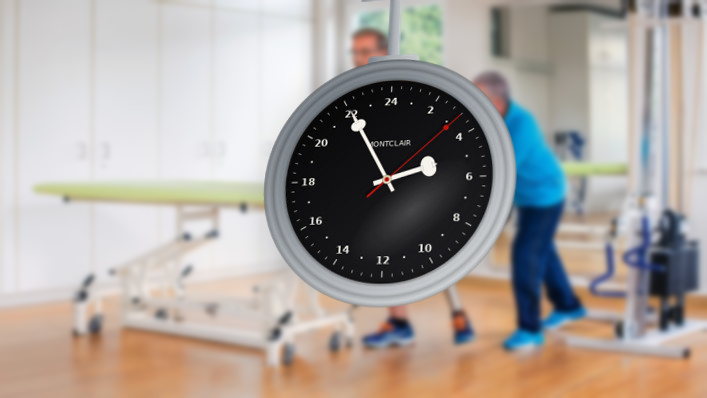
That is 4h55m08s
